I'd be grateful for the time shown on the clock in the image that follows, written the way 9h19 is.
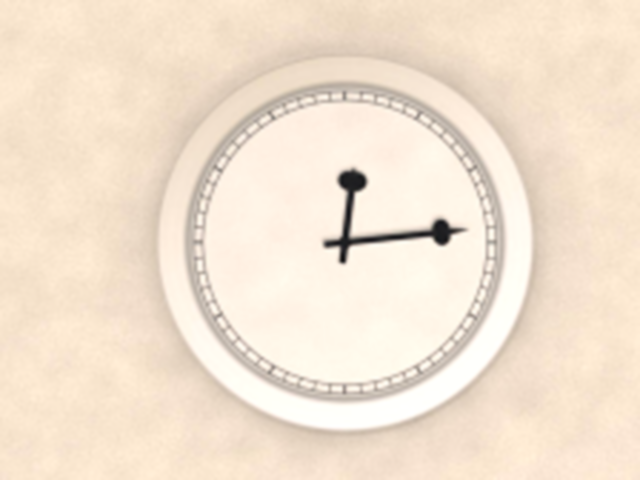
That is 12h14
